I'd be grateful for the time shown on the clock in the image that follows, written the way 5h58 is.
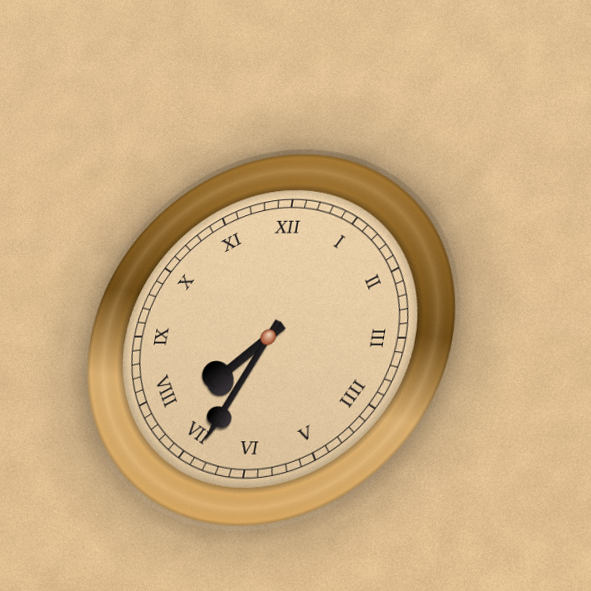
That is 7h34
